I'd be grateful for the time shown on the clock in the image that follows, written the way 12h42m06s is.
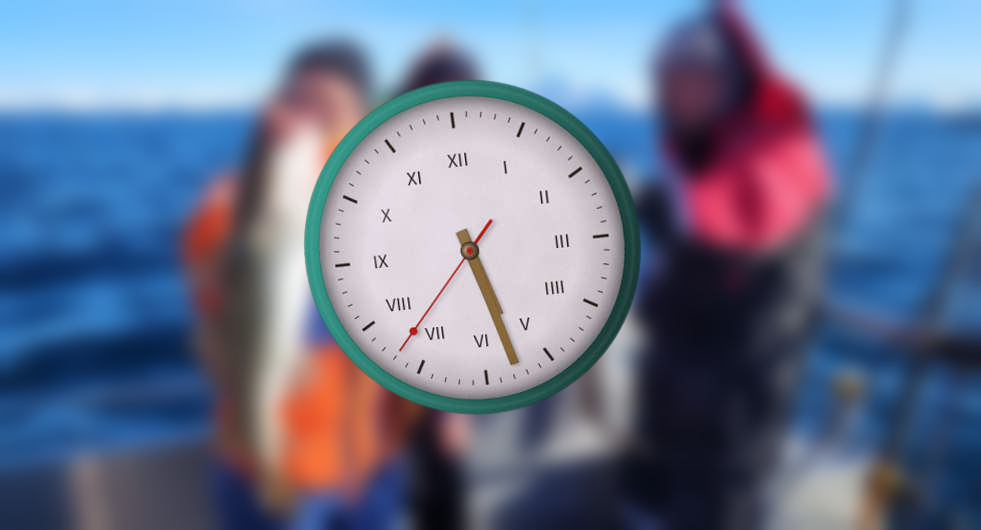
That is 5h27m37s
